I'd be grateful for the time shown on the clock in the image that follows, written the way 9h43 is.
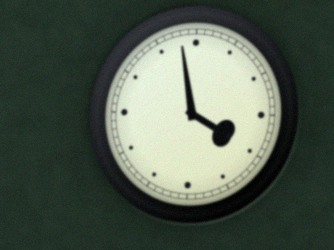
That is 3h58
